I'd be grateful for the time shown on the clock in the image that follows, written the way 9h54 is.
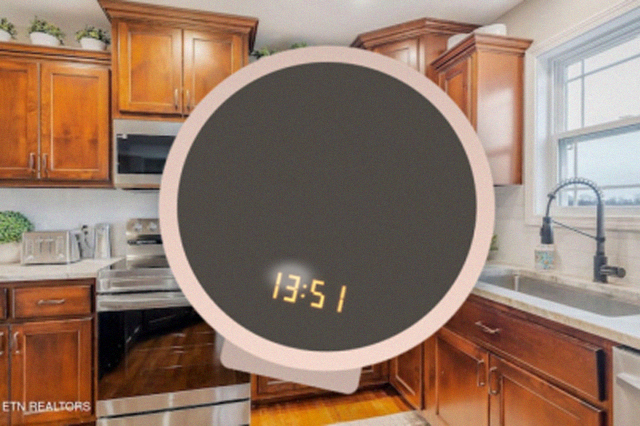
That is 13h51
